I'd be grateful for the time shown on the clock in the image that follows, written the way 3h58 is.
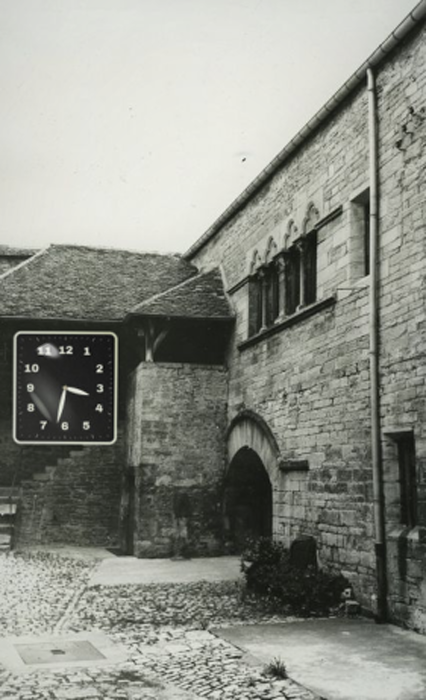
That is 3h32
